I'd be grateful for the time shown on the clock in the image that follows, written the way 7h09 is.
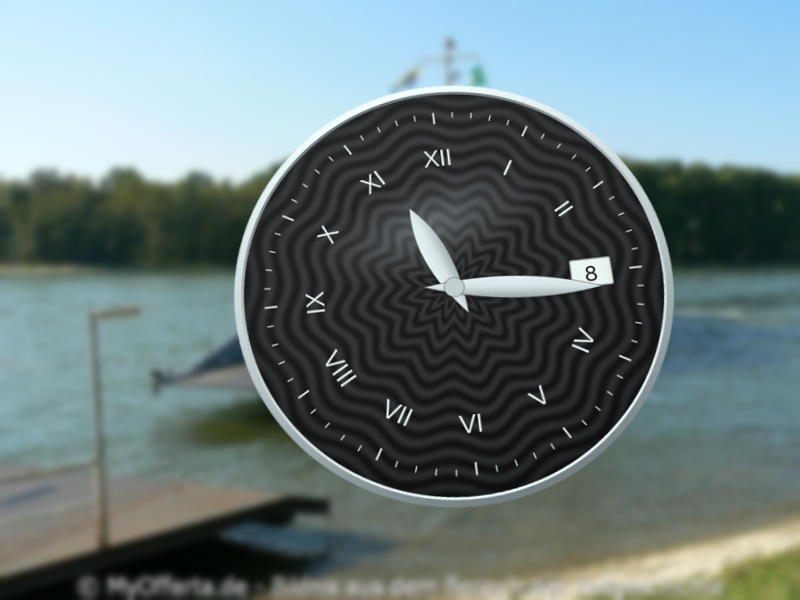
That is 11h16
